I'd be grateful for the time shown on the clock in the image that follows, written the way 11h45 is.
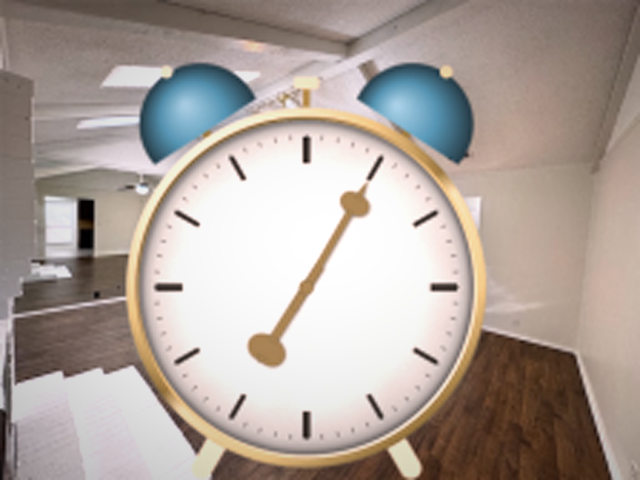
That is 7h05
